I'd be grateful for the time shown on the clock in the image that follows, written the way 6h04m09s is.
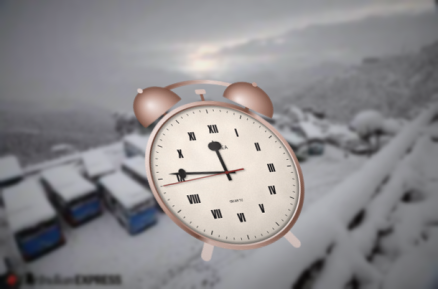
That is 11h45m44s
